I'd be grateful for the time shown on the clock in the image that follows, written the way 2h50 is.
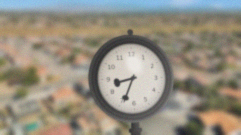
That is 8h34
